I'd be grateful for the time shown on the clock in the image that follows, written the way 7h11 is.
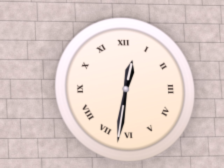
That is 12h32
